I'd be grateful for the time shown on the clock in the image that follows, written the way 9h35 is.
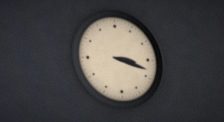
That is 3h18
